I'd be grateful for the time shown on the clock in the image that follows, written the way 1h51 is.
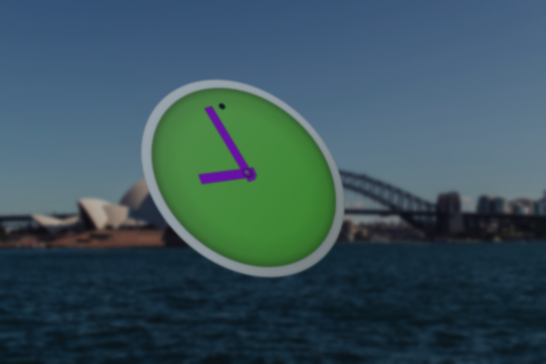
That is 8h58
